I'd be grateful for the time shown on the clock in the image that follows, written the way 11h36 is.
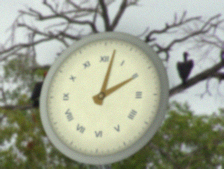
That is 2h02
